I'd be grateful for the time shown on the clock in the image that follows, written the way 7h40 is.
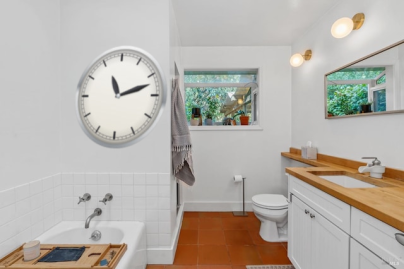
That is 11h12
